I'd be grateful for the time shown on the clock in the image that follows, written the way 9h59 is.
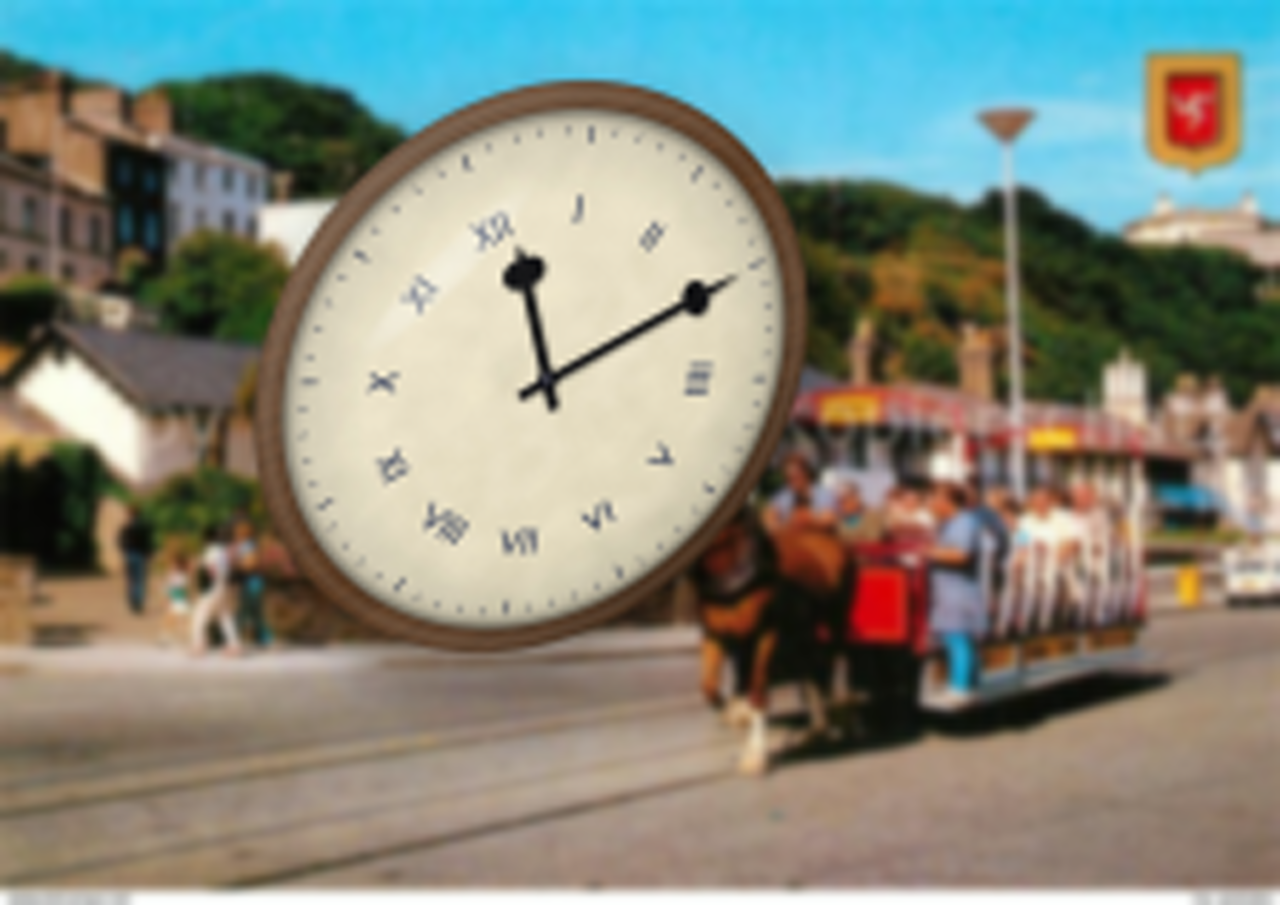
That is 12h15
